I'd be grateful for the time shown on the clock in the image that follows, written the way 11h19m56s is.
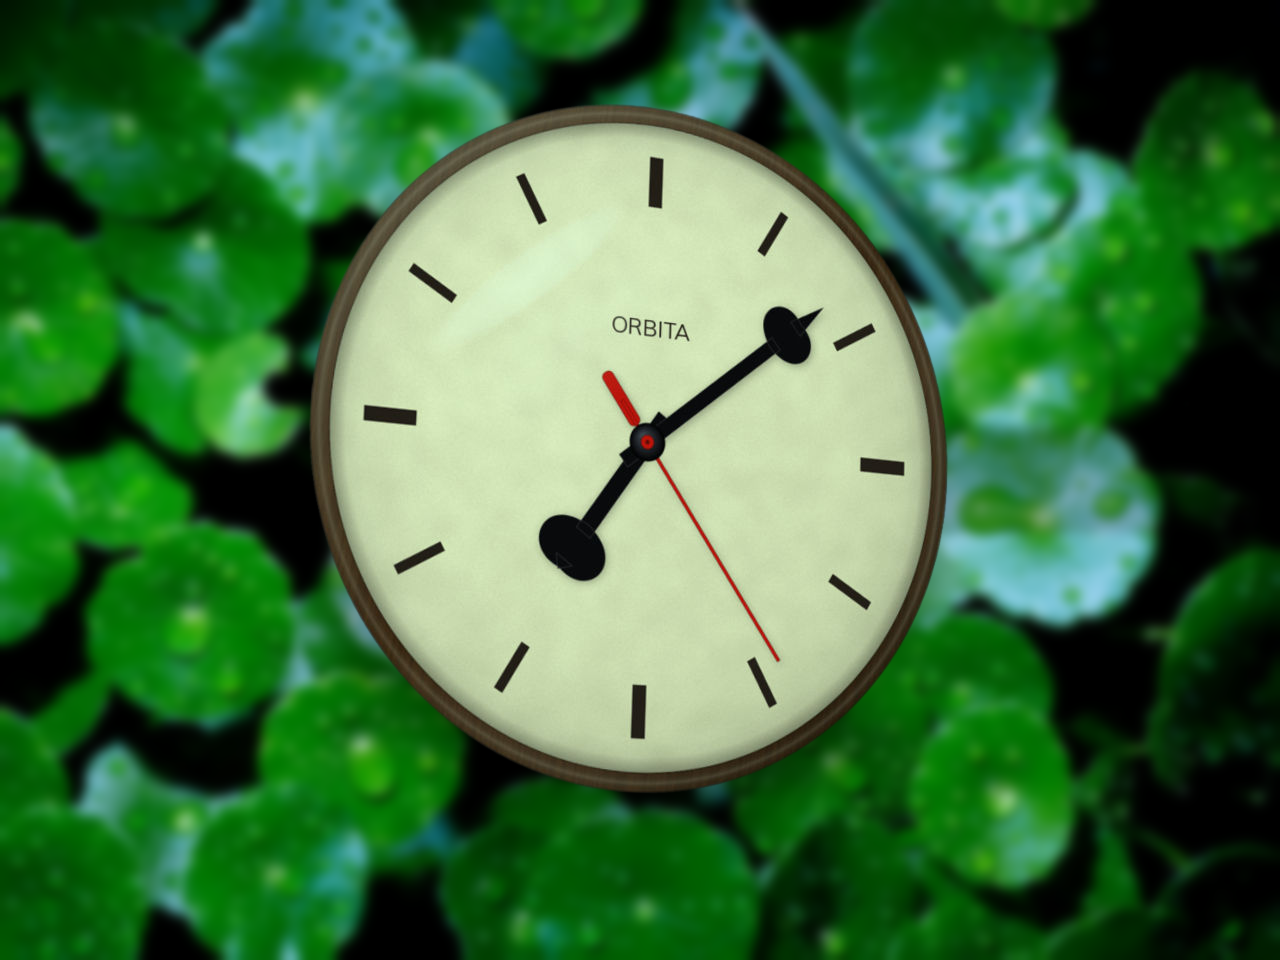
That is 7h08m24s
